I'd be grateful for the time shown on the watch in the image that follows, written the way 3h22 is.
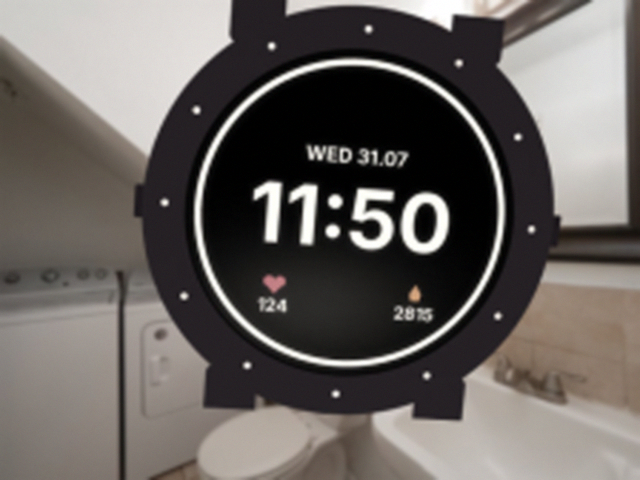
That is 11h50
